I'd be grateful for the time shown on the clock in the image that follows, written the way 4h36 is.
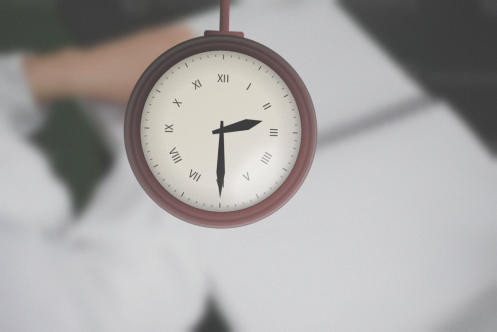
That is 2h30
